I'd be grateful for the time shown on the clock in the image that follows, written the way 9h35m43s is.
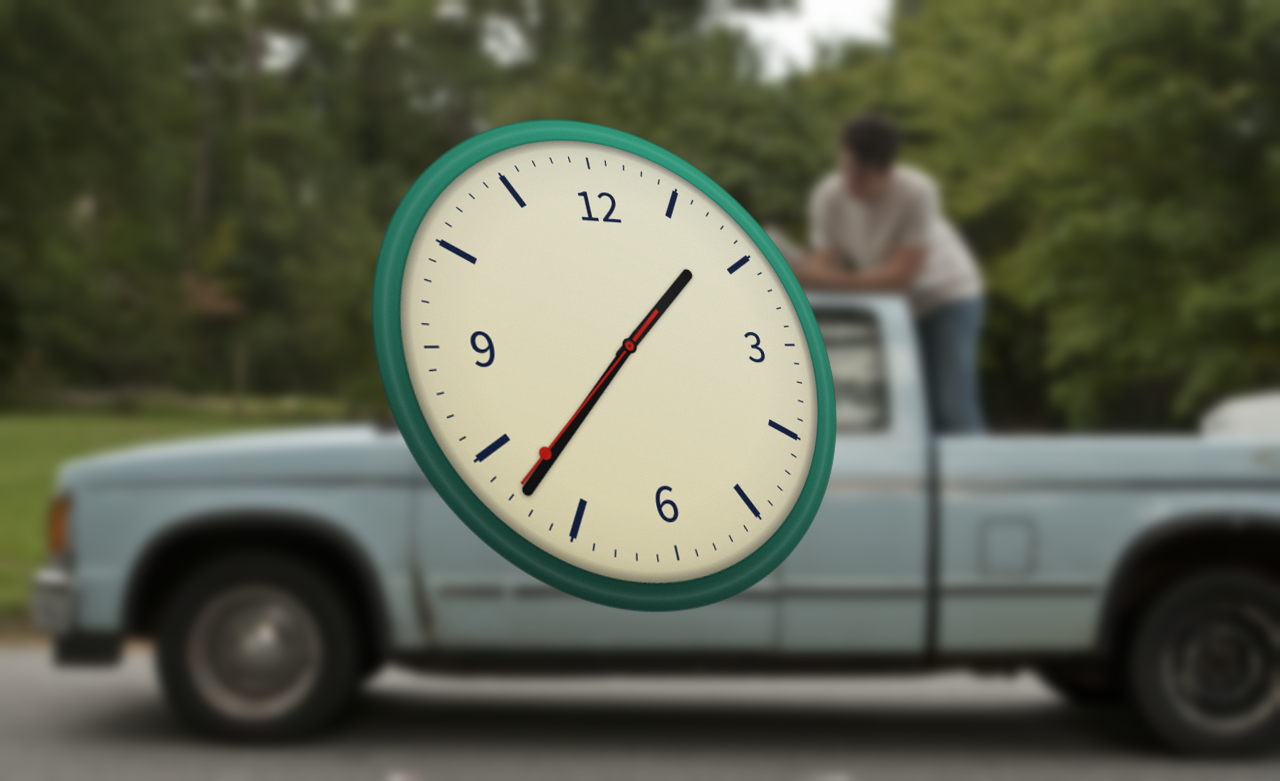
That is 1h37m38s
